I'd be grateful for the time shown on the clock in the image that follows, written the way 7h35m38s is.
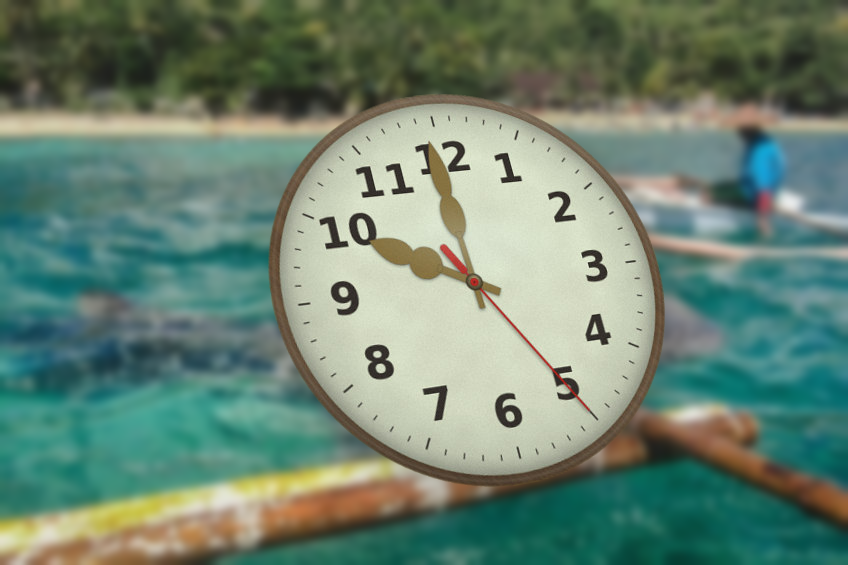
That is 9h59m25s
